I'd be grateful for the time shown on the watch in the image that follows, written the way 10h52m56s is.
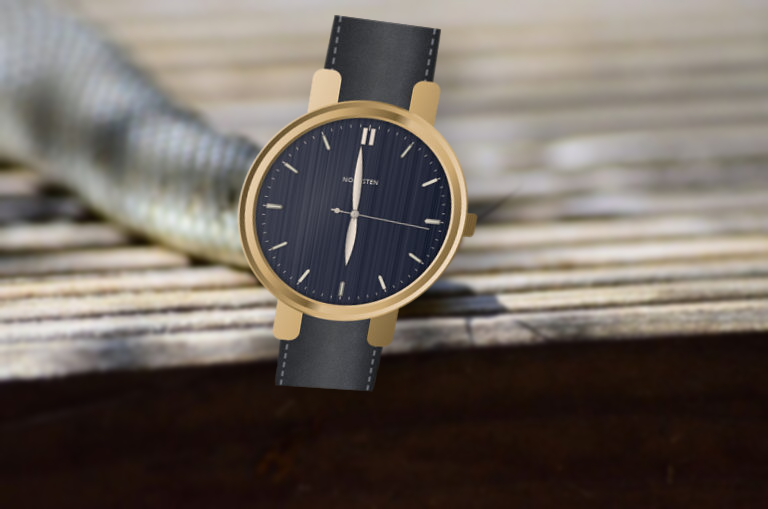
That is 5h59m16s
